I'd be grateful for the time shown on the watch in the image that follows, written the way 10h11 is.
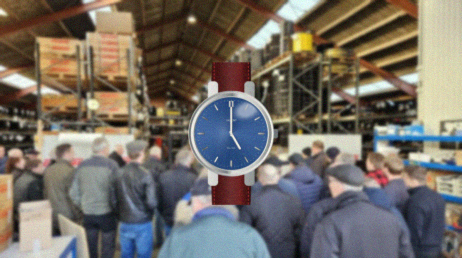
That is 5h00
